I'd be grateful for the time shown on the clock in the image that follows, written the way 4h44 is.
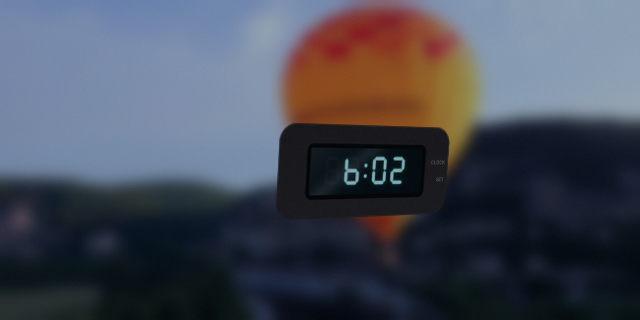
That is 6h02
